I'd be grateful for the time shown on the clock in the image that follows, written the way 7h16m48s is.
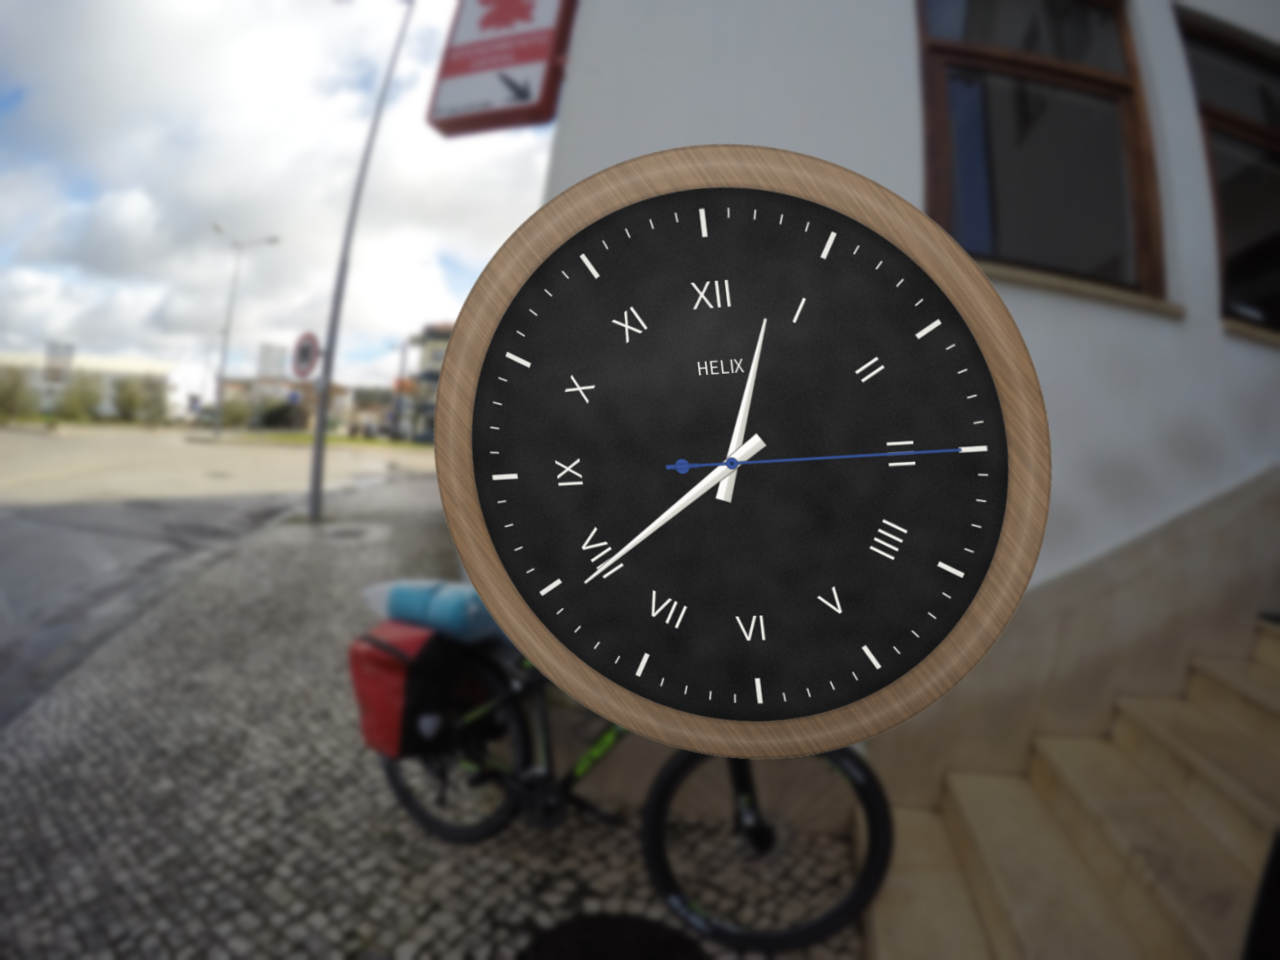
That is 12h39m15s
